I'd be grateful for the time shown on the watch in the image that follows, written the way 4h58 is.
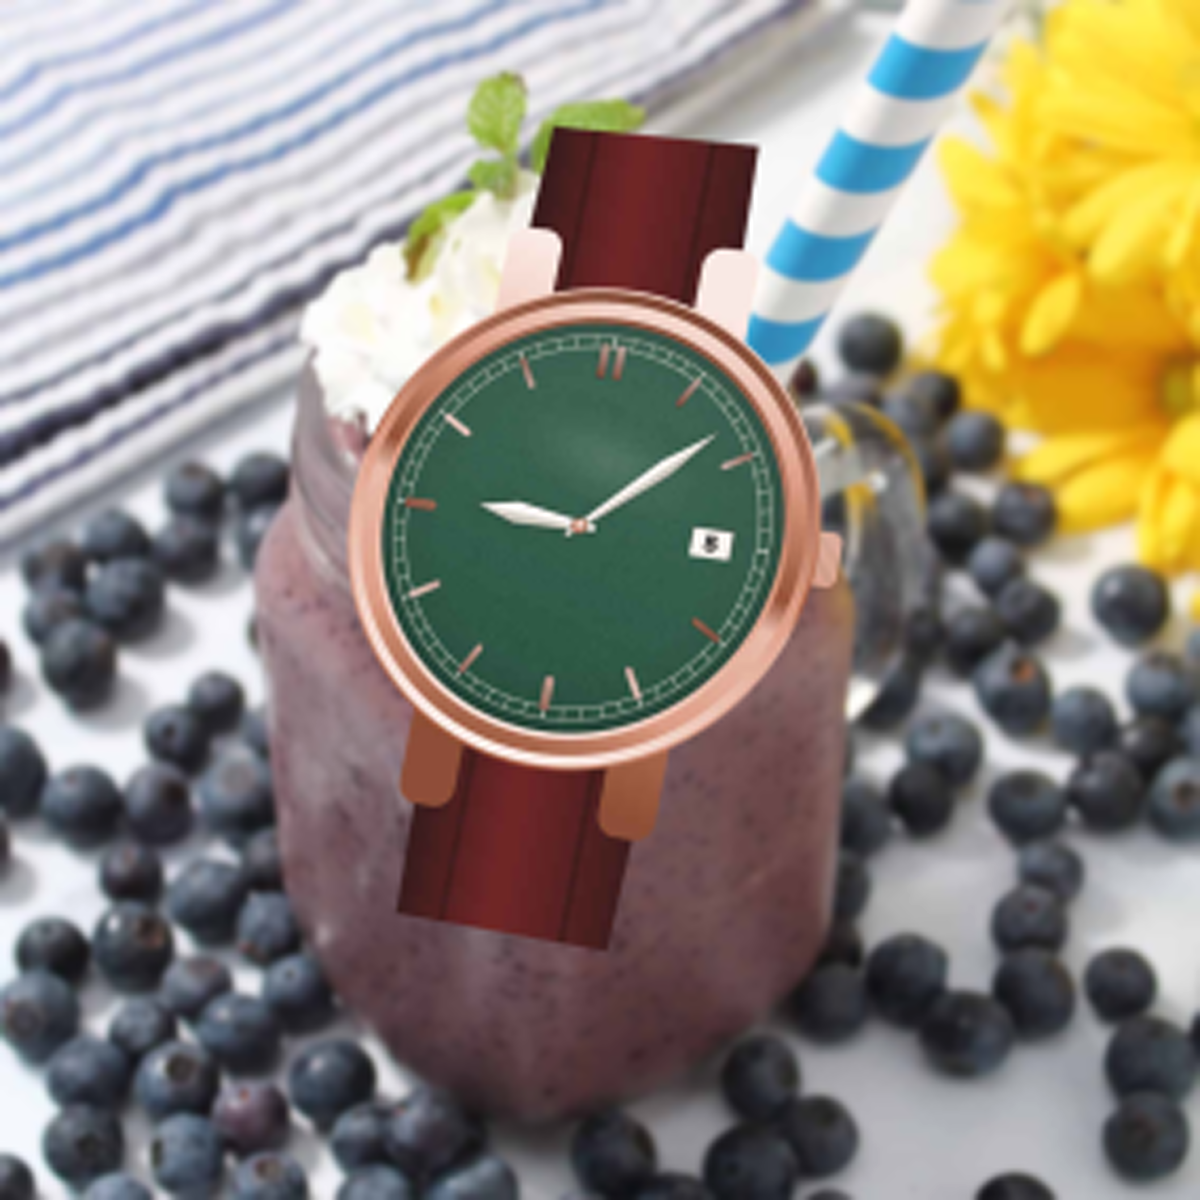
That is 9h08
